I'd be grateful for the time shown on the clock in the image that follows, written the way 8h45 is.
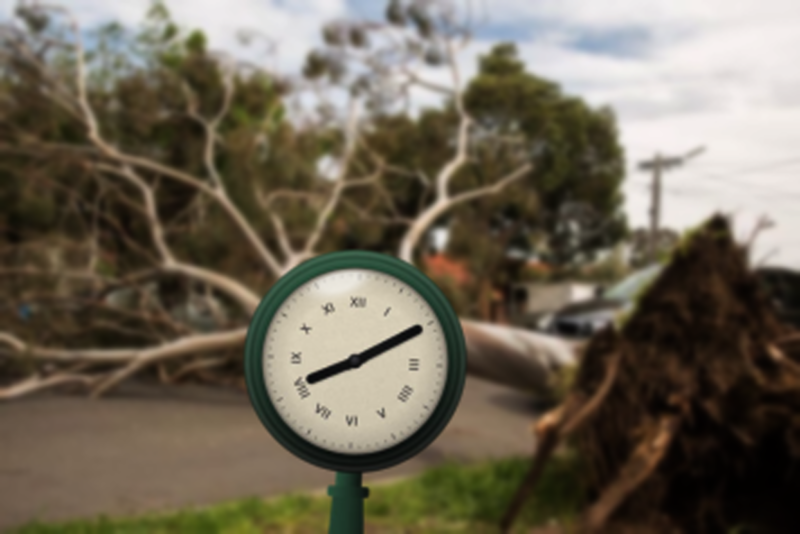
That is 8h10
